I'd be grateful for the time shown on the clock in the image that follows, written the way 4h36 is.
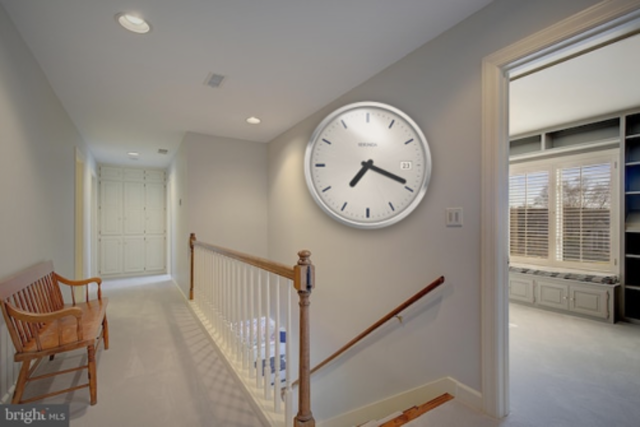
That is 7h19
